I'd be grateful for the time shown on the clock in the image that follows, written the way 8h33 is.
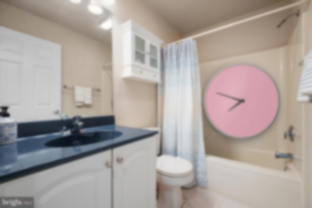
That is 7h48
